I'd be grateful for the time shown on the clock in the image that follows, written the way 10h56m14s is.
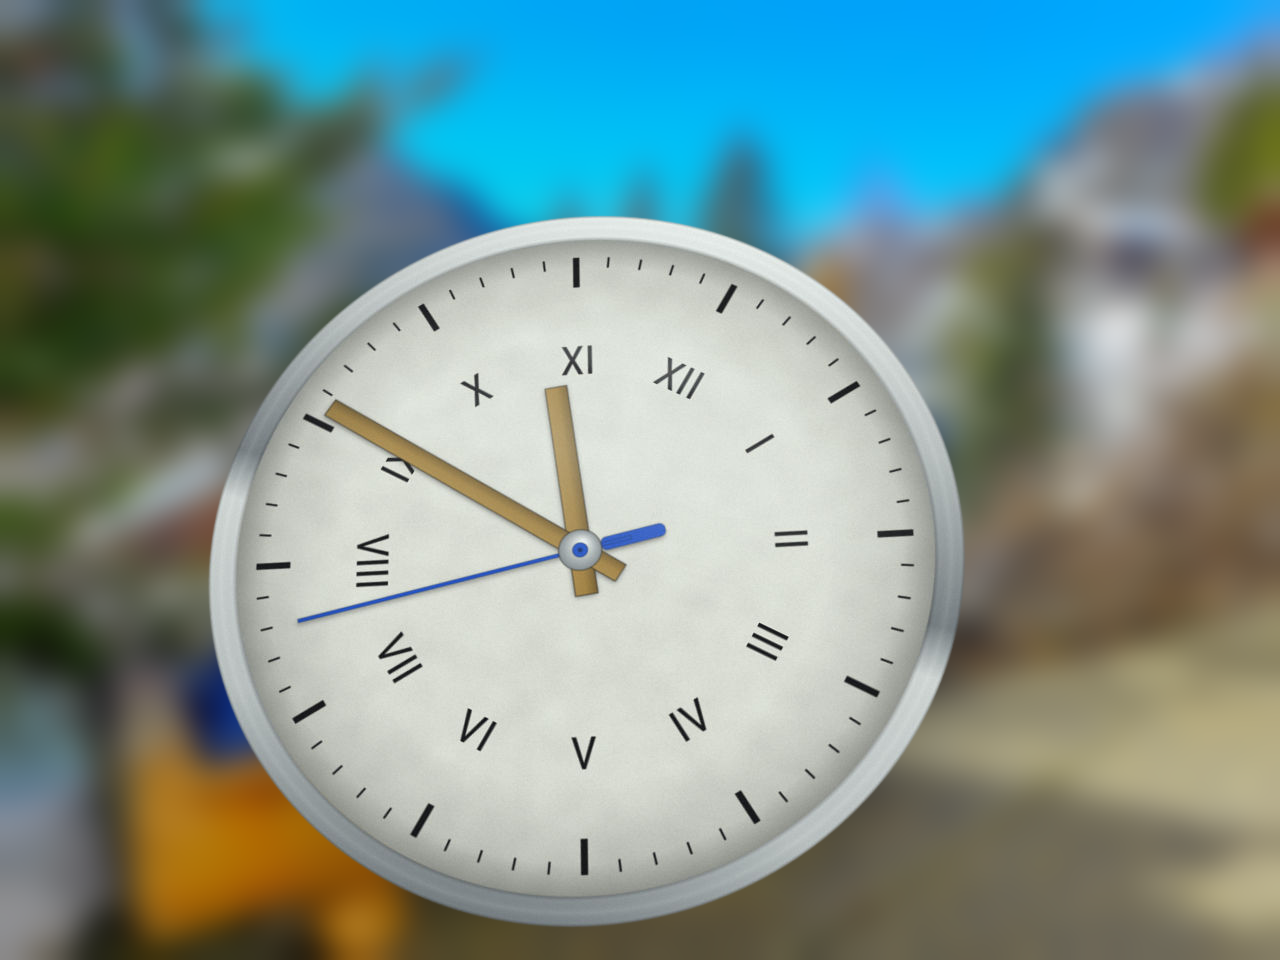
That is 10h45m38s
